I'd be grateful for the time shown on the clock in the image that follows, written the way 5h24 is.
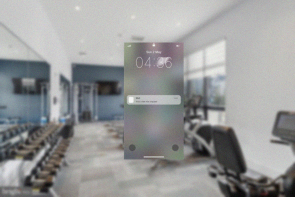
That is 4h36
